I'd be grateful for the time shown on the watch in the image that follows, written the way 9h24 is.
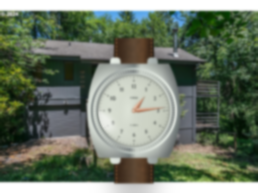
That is 1h14
